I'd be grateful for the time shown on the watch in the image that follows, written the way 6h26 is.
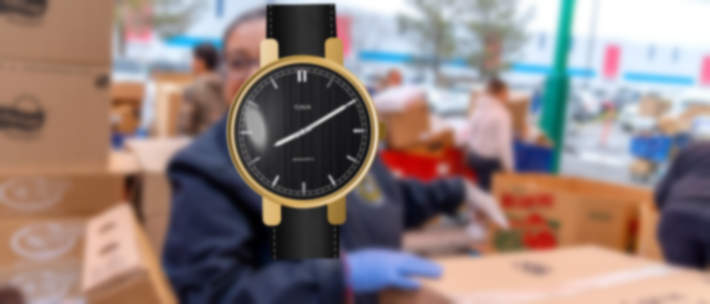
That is 8h10
